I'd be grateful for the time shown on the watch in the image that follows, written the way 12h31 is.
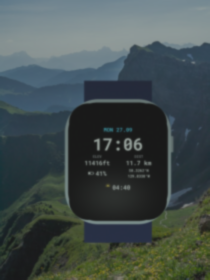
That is 17h06
